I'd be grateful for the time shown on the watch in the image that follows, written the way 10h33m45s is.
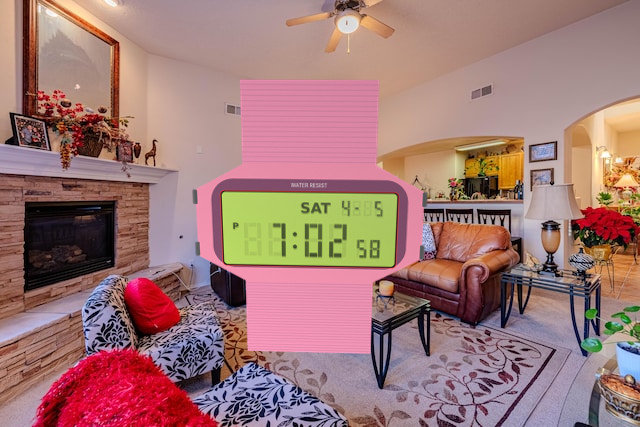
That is 7h02m58s
